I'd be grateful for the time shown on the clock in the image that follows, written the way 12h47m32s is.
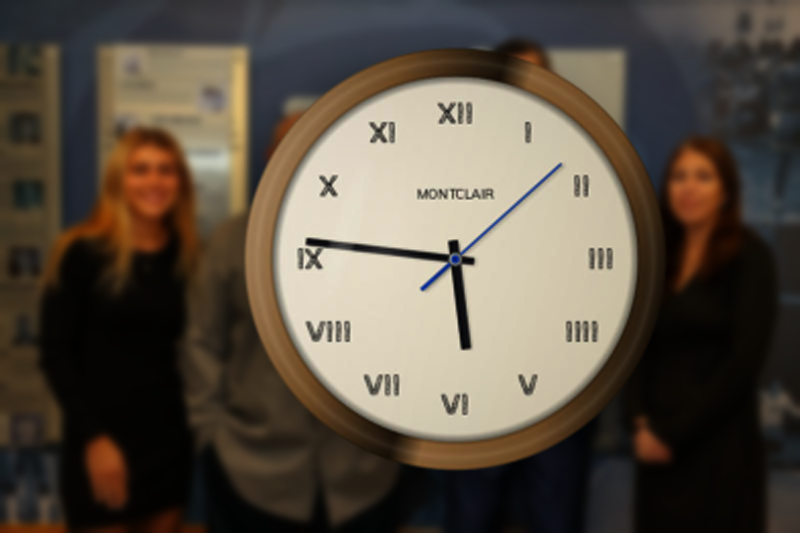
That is 5h46m08s
